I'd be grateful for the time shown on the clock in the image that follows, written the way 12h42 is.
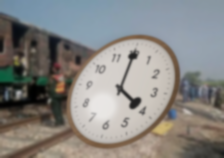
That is 4h00
